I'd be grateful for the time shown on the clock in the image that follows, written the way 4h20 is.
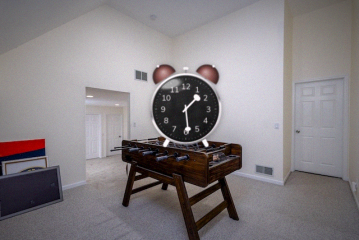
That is 1h29
